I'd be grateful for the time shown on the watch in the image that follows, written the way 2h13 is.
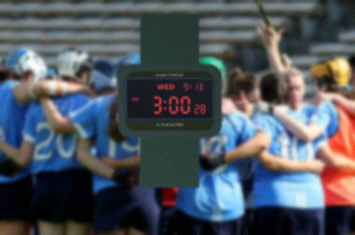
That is 3h00
